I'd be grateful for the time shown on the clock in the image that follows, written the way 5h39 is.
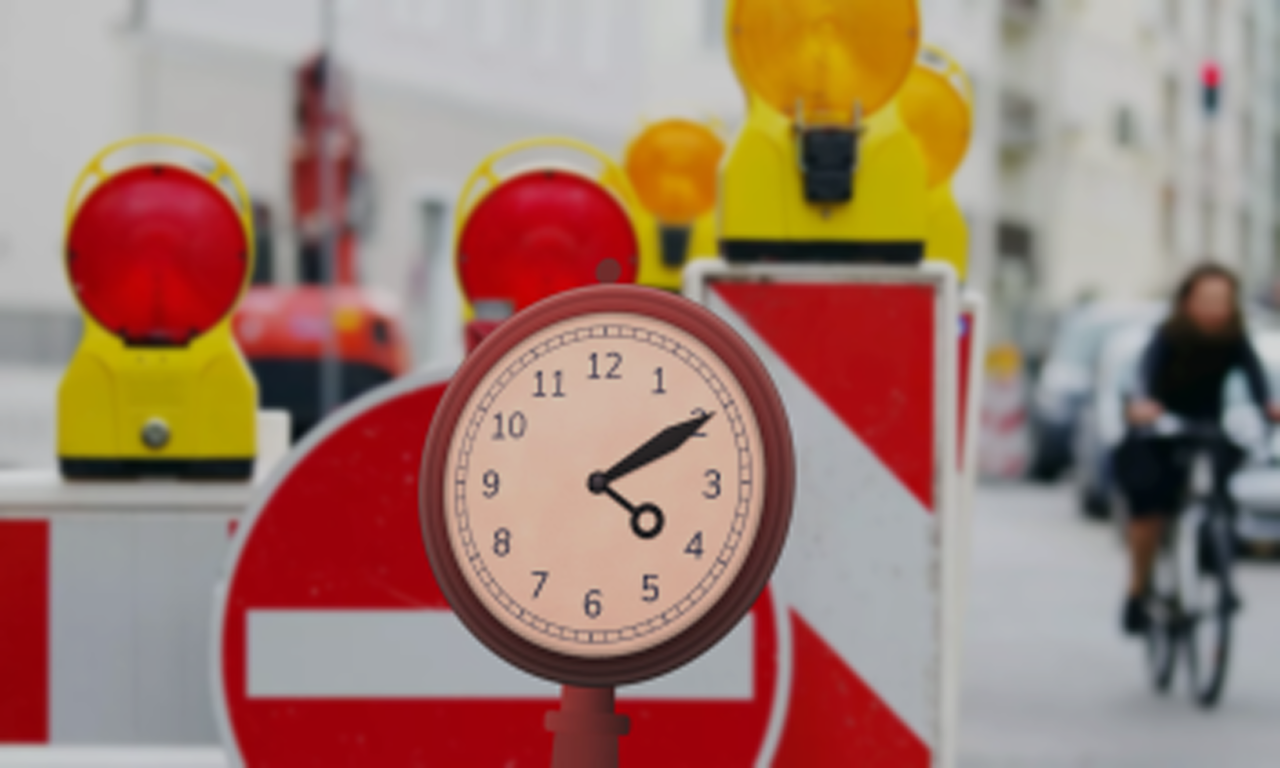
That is 4h10
